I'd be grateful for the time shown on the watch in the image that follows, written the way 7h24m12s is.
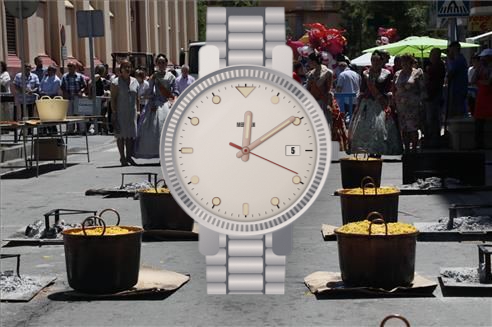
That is 12h09m19s
